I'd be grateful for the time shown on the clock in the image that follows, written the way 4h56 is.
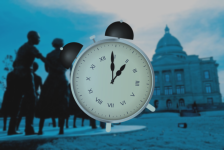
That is 2h04
